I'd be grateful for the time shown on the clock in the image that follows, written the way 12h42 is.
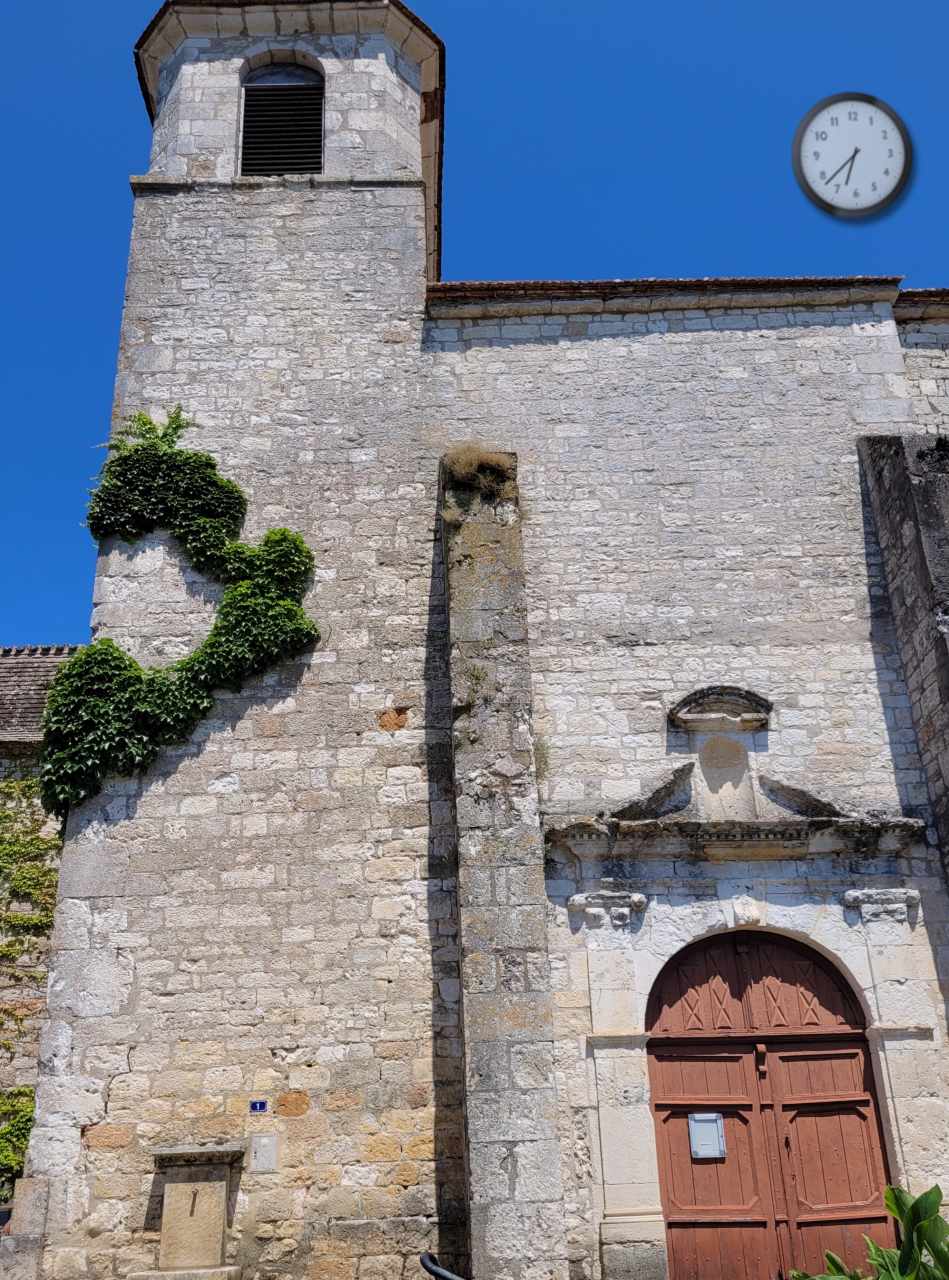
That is 6h38
